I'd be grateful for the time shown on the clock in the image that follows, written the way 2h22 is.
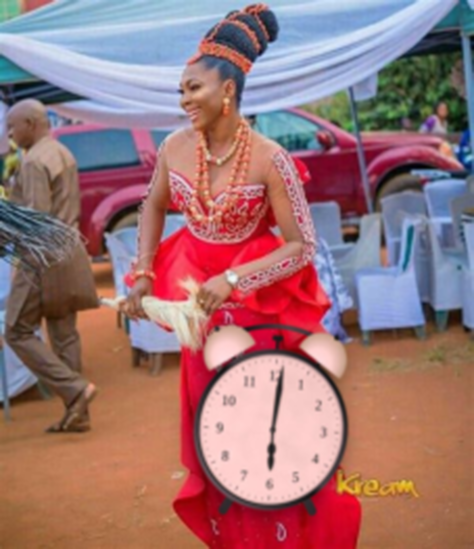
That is 6h01
